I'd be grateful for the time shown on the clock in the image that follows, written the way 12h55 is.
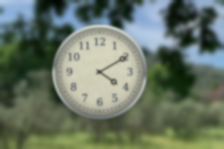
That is 4h10
